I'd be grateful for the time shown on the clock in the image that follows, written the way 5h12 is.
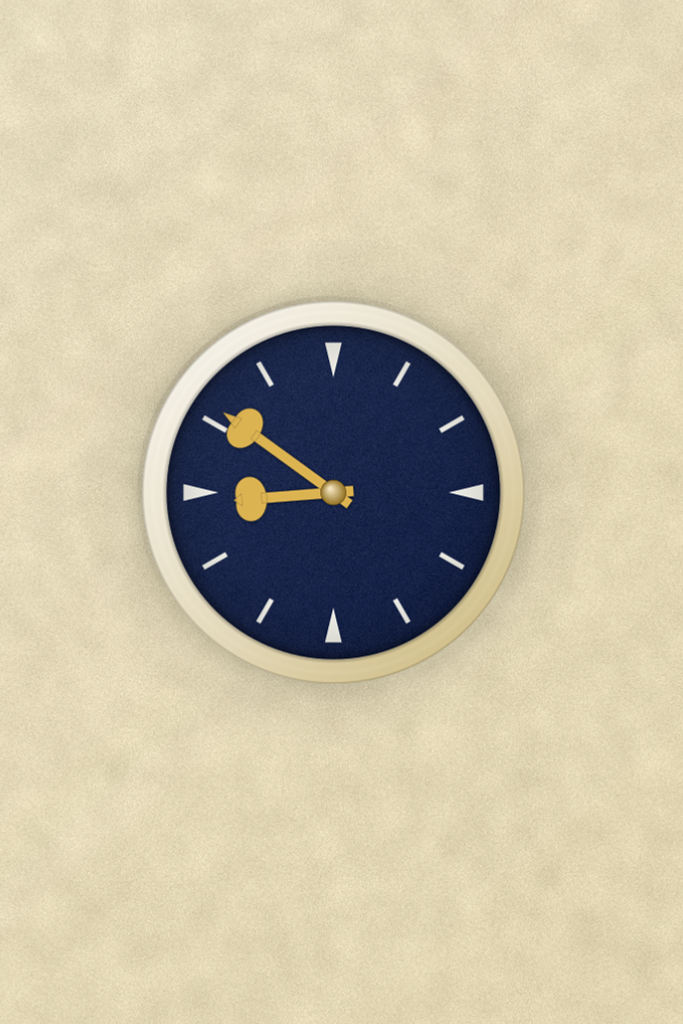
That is 8h51
